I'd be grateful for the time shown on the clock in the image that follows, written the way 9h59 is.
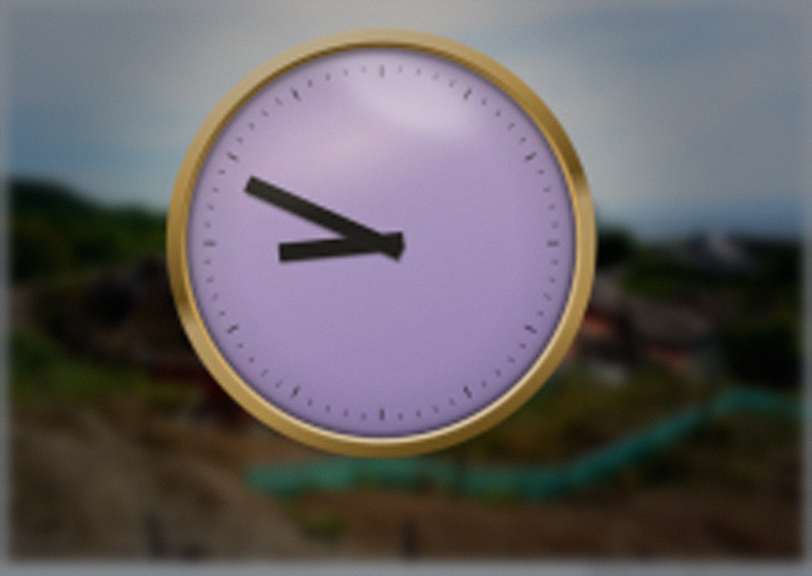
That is 8h49
